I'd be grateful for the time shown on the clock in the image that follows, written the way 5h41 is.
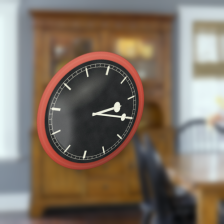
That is 2h15
